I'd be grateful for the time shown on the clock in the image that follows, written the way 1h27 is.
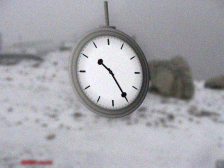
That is 10h25
